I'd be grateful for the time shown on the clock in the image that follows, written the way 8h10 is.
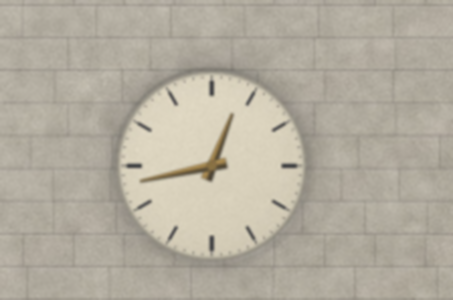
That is 12h43
